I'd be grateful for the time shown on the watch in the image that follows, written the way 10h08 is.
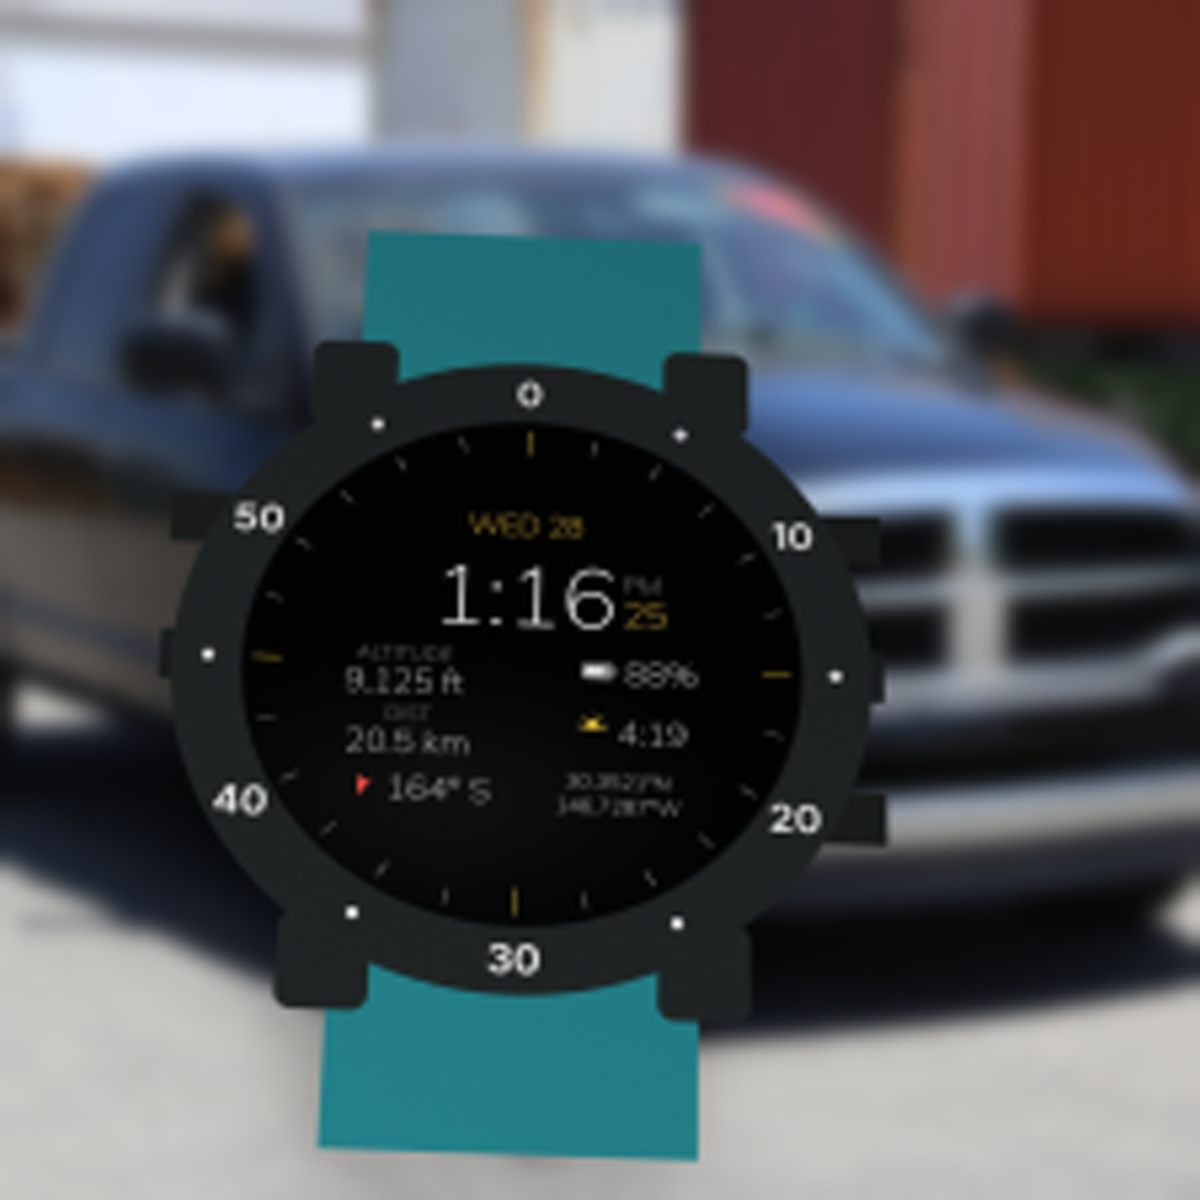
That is 1h16
